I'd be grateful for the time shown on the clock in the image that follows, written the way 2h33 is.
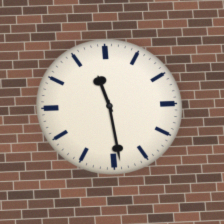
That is 11h29
